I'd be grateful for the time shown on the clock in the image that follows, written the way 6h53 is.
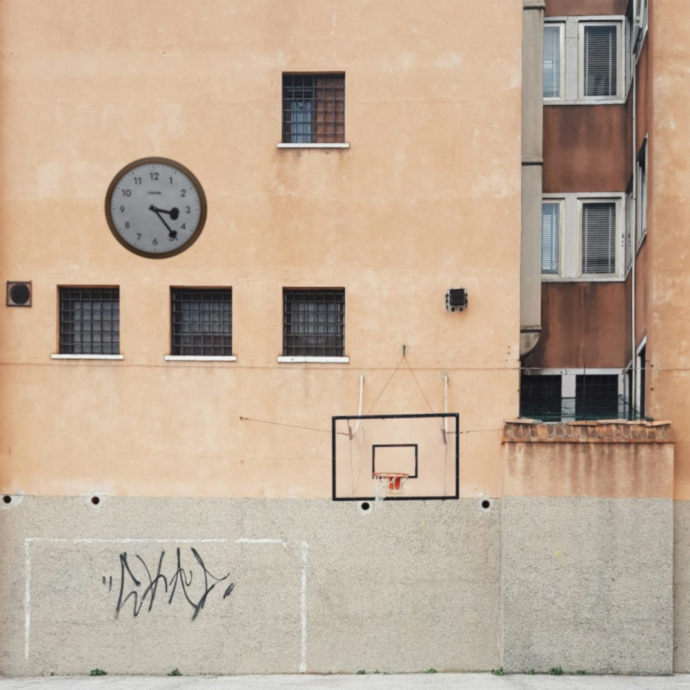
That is 3h24
